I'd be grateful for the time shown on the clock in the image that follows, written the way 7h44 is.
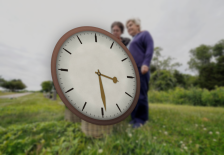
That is 3h29
